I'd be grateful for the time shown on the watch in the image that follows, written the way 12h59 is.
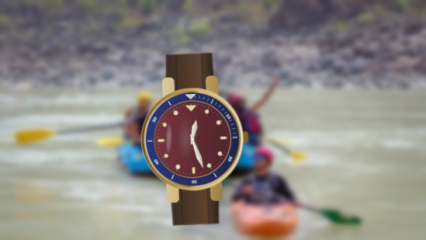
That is 12h27
